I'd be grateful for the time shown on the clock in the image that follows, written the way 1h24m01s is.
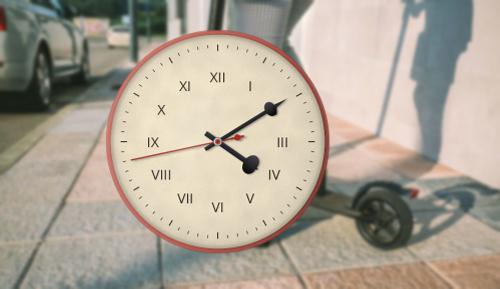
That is 4h09m43s
